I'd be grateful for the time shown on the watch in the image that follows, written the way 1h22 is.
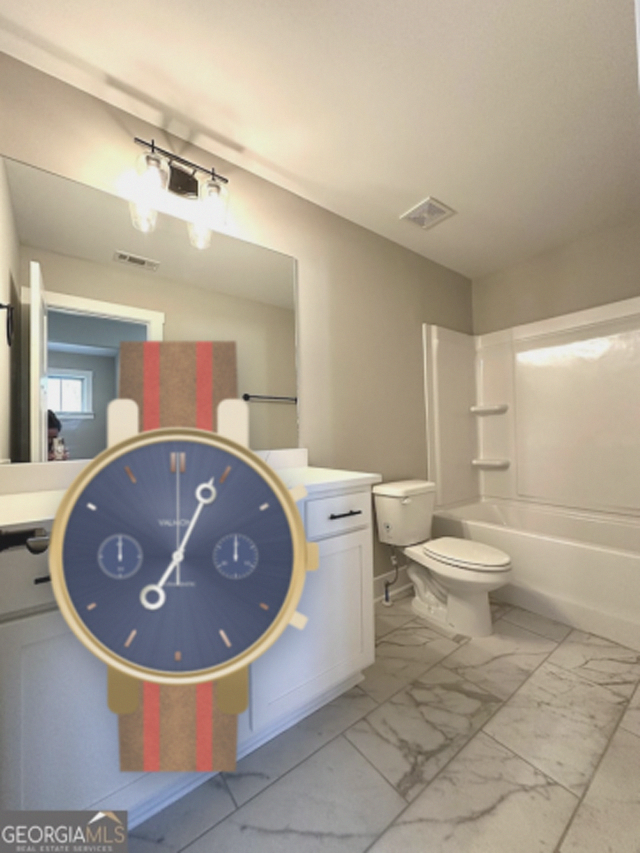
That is 7h04
